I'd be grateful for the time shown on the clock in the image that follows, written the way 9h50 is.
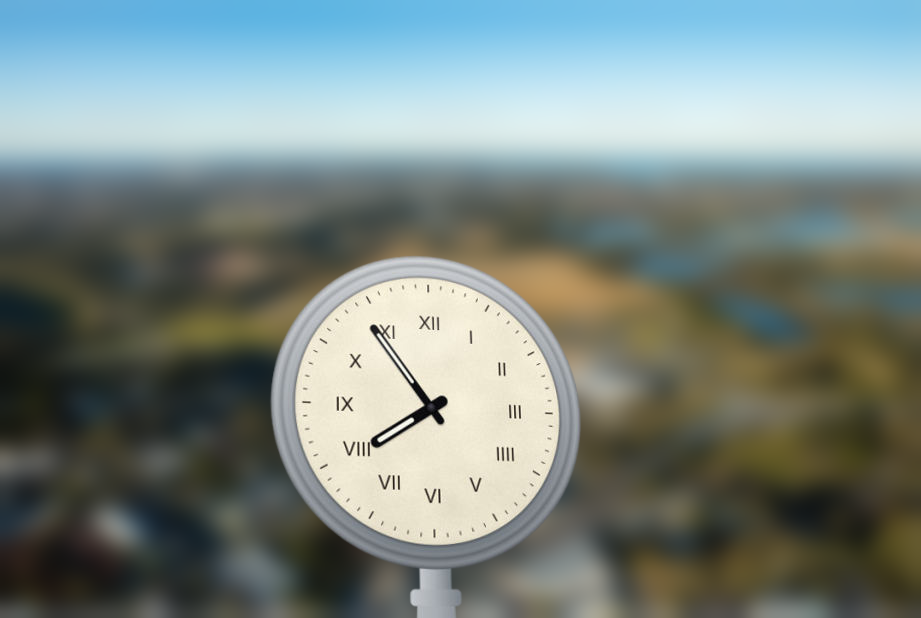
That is 7h54
